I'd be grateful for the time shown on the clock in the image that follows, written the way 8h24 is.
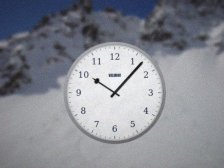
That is 10h07
